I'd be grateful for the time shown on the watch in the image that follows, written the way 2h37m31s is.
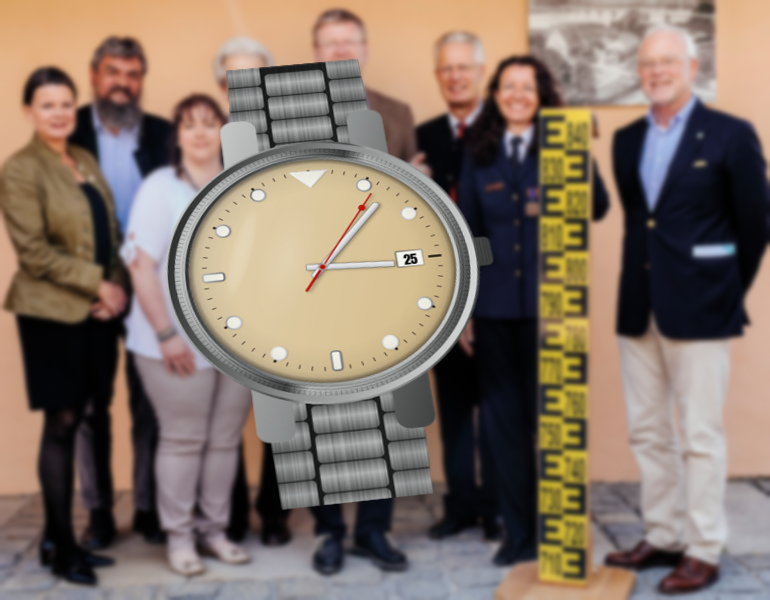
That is 3h07m06s
